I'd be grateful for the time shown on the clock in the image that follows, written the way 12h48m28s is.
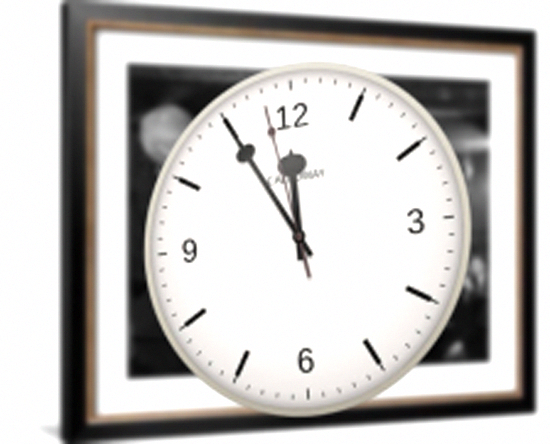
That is 11h54m58s
